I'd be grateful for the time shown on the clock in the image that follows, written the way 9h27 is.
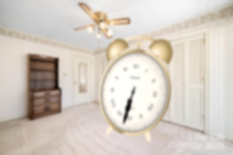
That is 6h32
